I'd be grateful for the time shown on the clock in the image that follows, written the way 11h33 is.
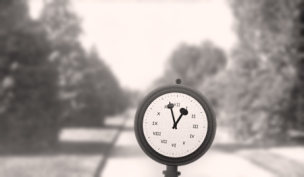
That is 12h57
